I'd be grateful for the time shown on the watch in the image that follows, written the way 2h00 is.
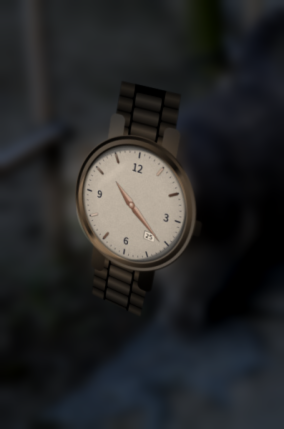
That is 10h21
